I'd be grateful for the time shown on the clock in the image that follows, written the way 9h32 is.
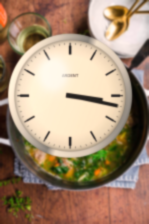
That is 3h17
